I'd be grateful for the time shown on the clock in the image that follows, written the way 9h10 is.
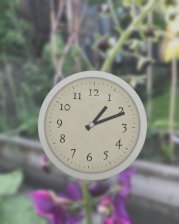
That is 1h11
